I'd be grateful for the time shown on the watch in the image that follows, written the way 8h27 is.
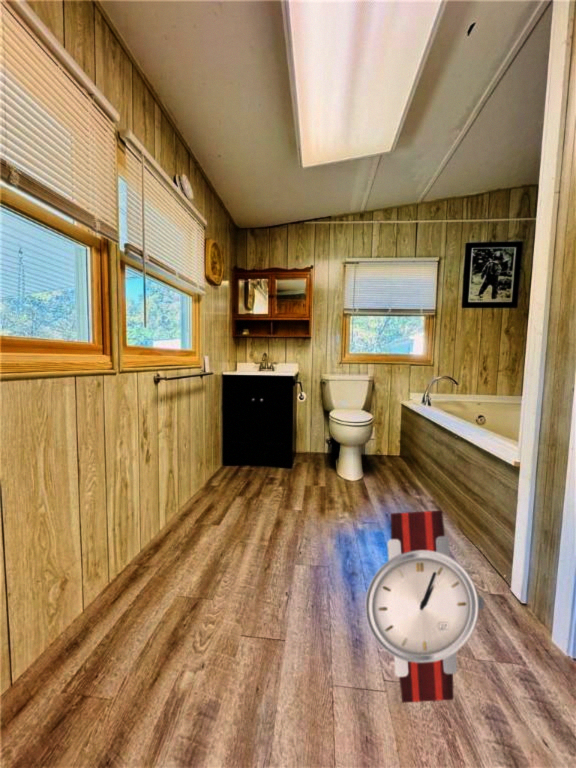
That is 1h04
